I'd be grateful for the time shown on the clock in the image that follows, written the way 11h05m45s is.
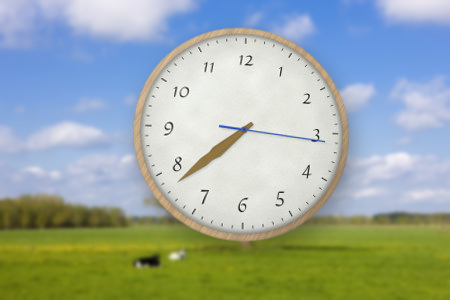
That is 7h38m16s
